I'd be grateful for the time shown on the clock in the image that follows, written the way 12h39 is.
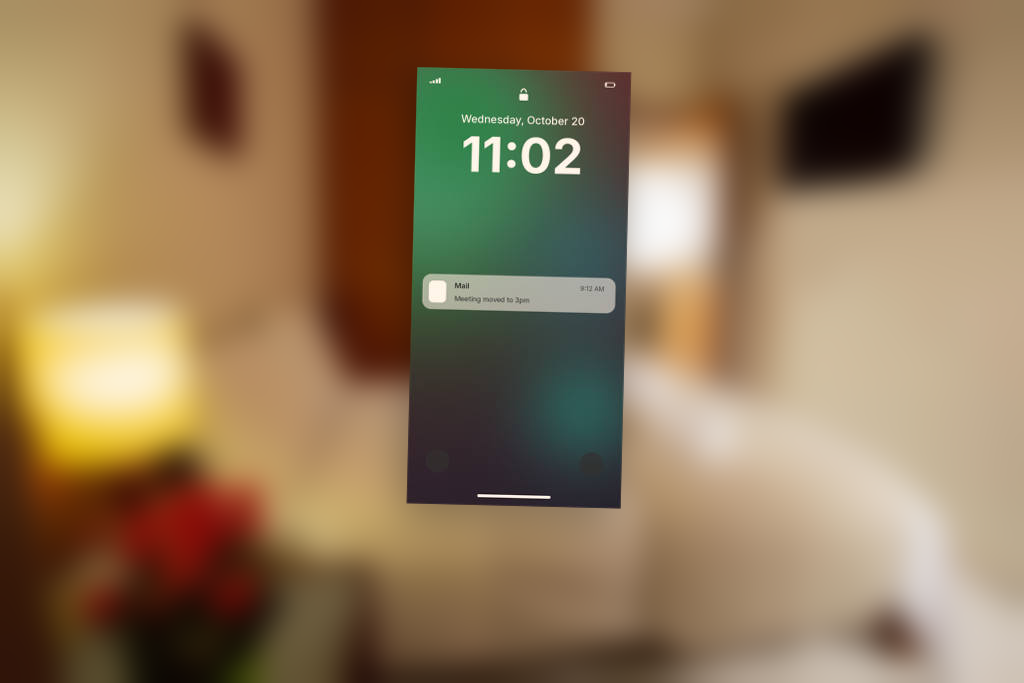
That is 11h02
